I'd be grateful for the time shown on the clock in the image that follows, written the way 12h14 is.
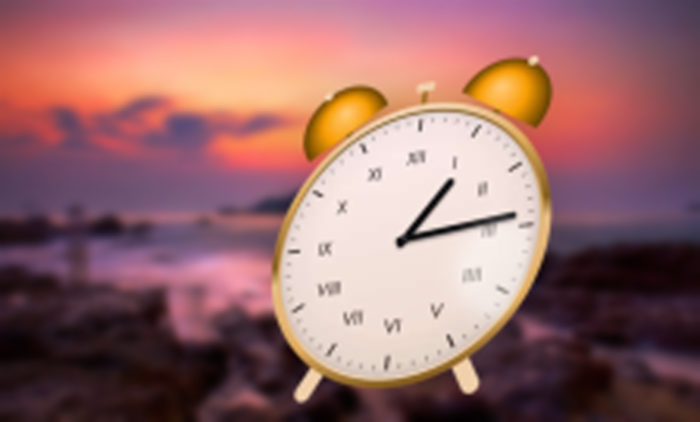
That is 1h14
